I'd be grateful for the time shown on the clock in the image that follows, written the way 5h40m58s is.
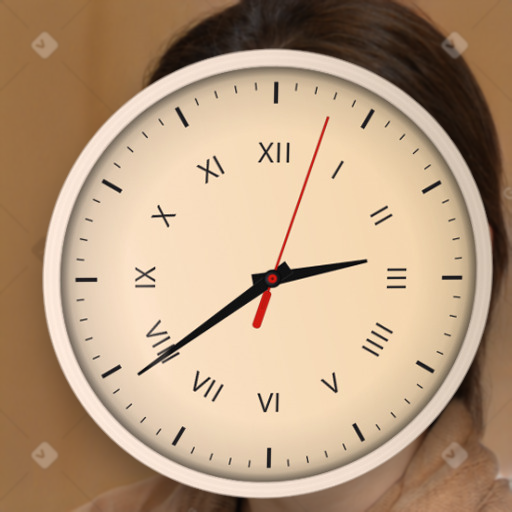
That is 2h39m03s
